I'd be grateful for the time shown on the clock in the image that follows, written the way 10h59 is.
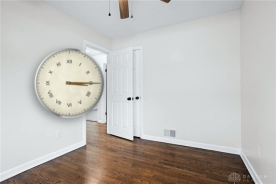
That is 3h15
